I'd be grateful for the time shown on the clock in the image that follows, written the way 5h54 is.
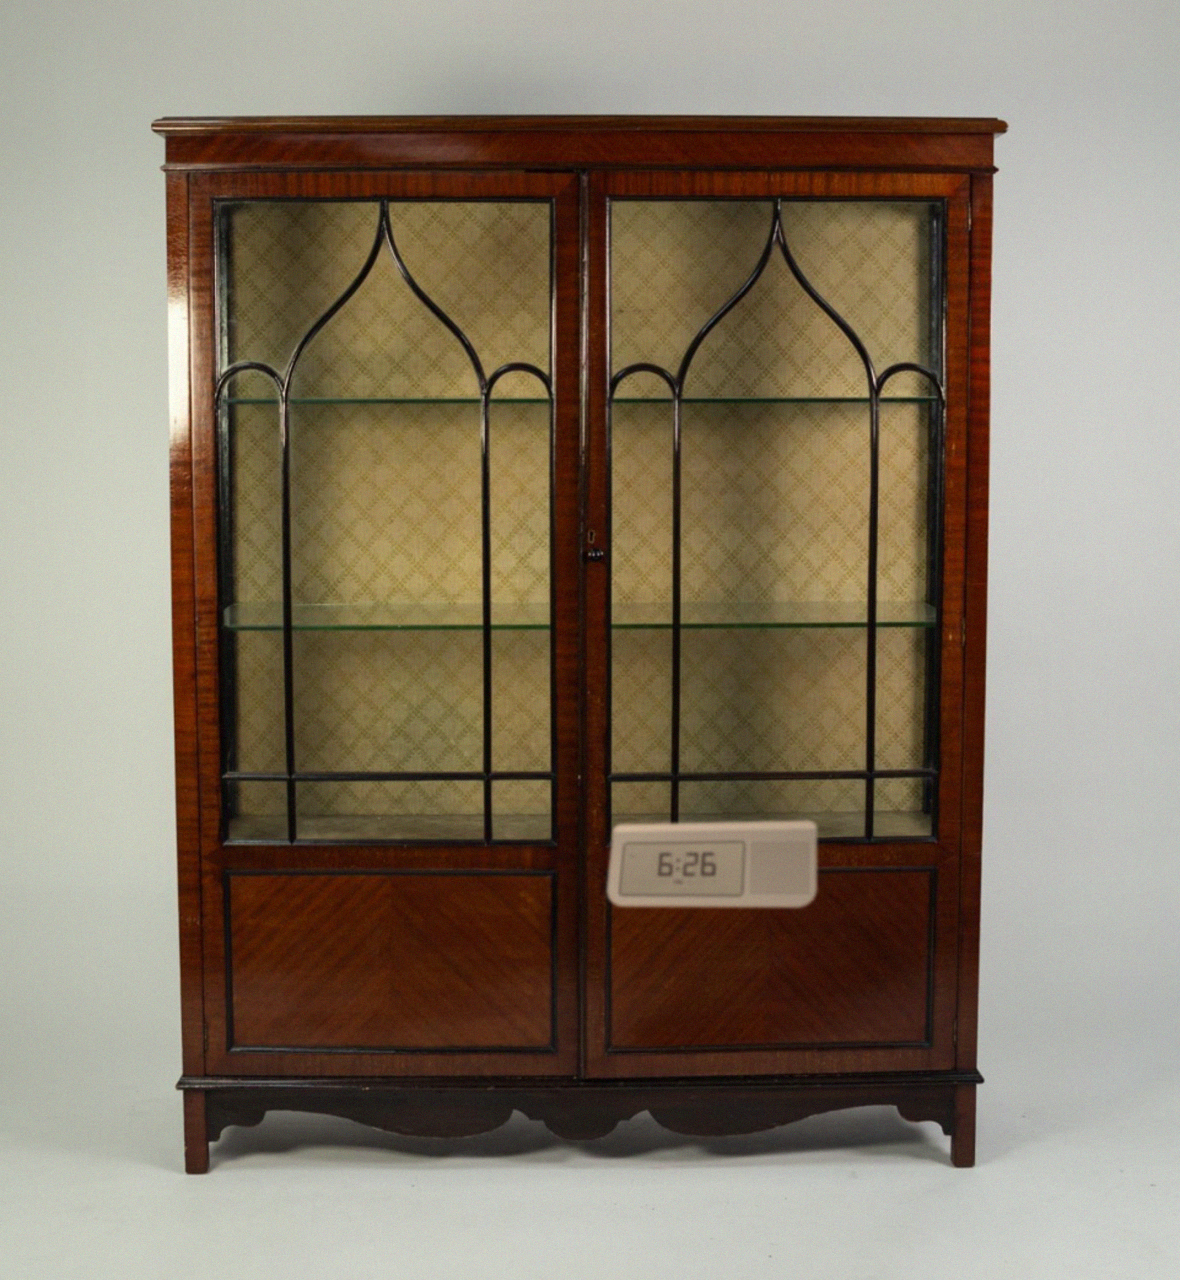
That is 6h26
